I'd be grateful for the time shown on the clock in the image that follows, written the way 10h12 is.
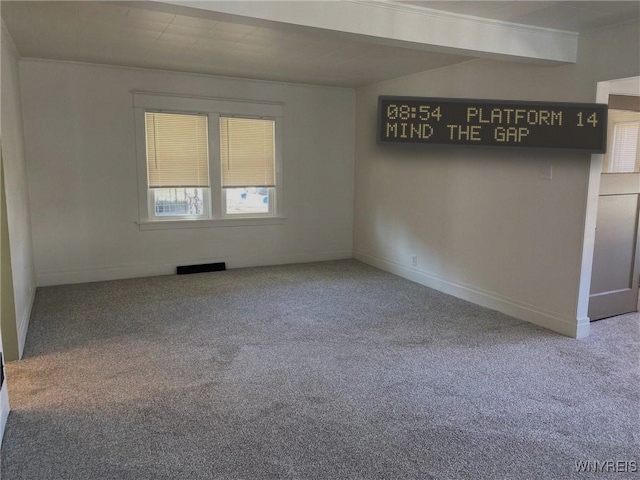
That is 8h54
